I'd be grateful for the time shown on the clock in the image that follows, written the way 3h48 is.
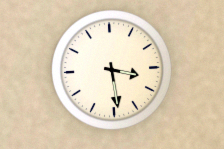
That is 3h29
